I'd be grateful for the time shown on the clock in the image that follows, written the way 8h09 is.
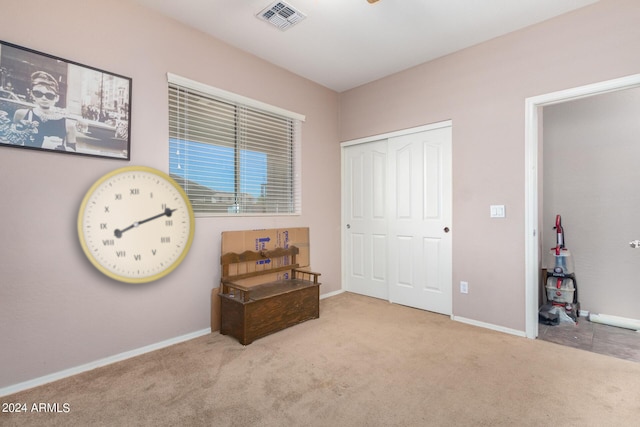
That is 8h12
